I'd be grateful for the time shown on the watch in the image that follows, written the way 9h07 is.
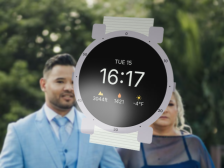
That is 16h17
